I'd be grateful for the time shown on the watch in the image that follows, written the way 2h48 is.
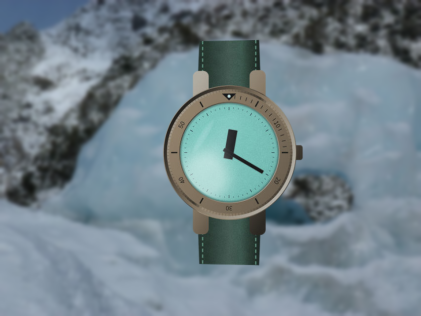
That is 12h20
